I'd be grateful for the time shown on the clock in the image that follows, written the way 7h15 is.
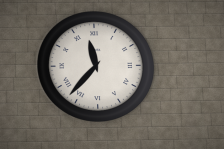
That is 11h37
